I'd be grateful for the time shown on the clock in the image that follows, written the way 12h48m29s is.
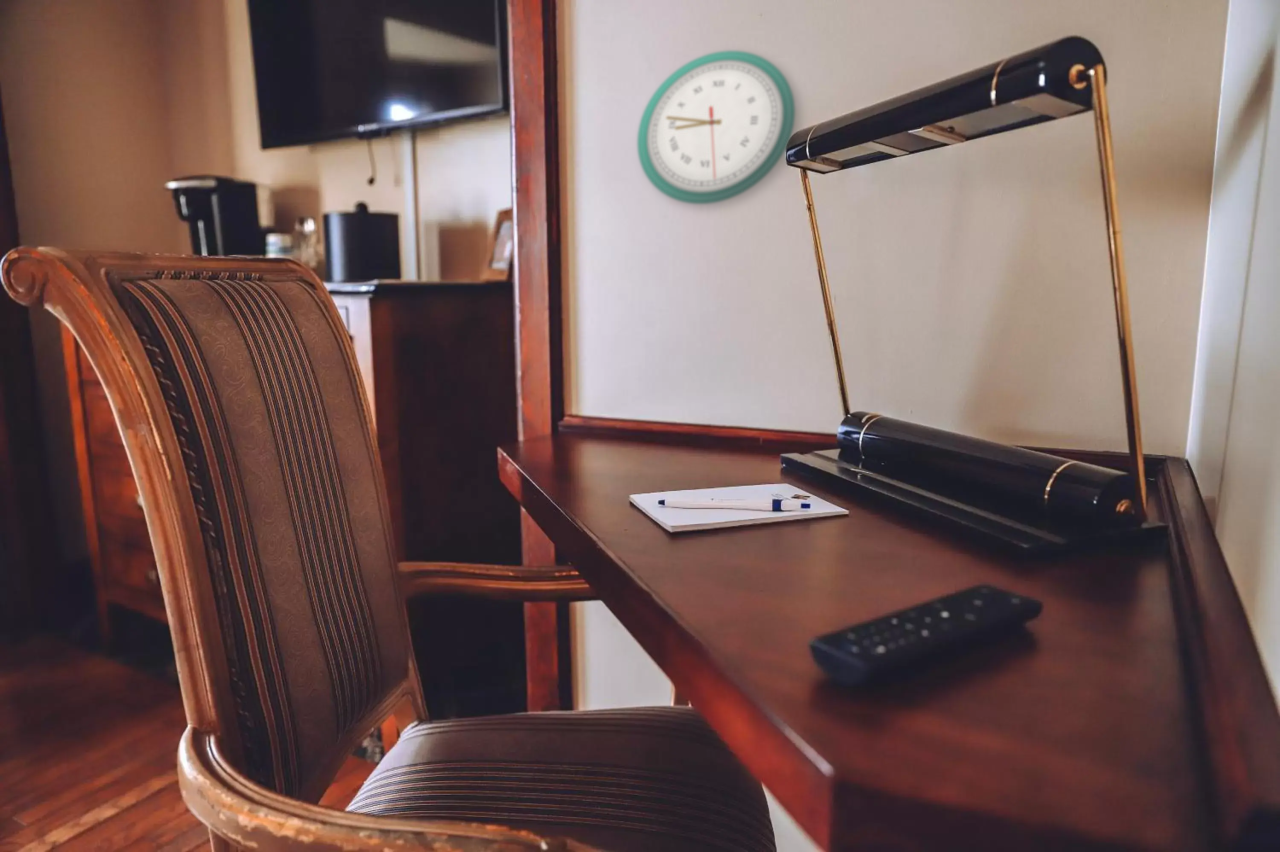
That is 8h46m28s
